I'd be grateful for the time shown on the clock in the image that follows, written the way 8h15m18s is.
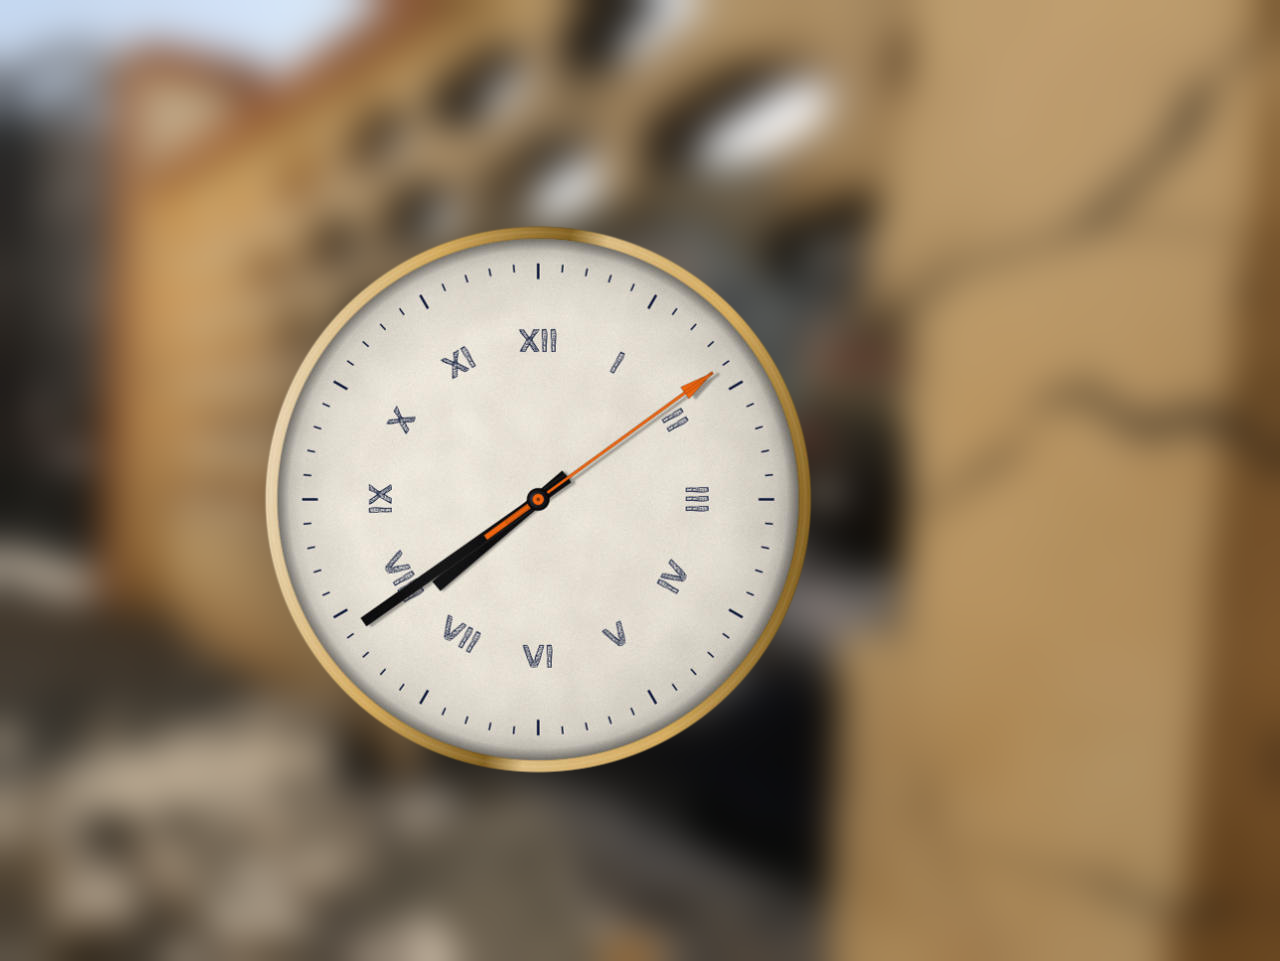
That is 7h39m09s
